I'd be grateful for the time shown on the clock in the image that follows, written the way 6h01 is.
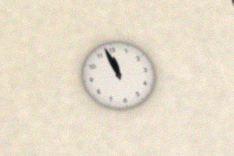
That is 11h58
